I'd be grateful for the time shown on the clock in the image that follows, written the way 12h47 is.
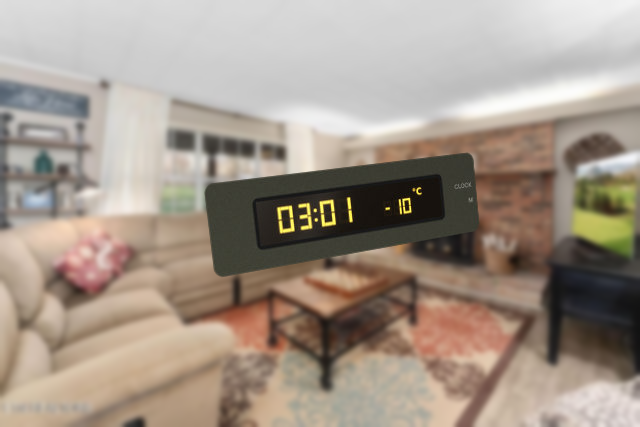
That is 3h01
